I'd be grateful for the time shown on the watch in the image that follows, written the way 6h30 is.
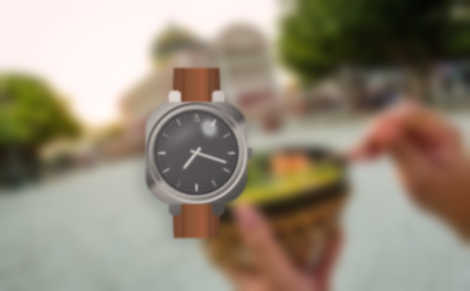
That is 7h18
